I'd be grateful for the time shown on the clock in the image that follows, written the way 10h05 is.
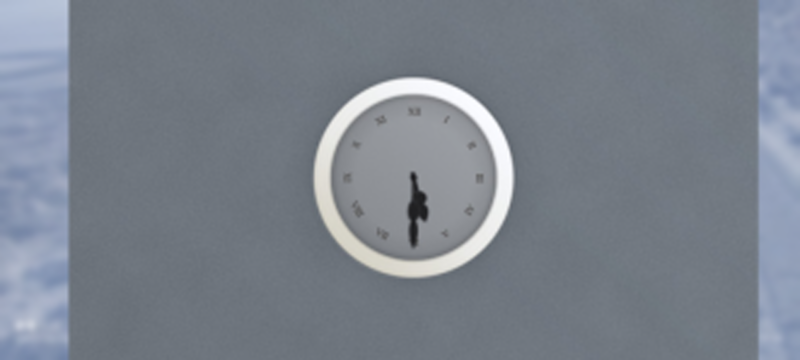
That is 5h30
